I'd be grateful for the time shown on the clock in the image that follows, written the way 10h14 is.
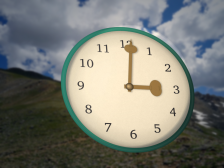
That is 3h01
